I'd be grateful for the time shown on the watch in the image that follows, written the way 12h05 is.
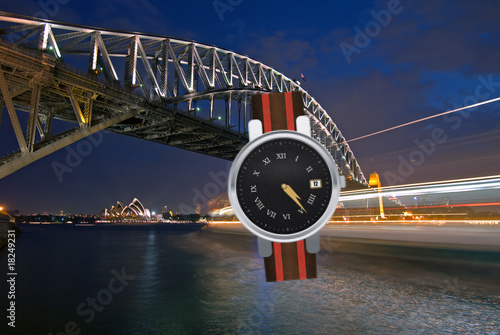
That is 4h24
